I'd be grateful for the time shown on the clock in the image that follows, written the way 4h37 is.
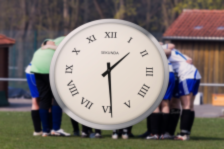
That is 1h29
